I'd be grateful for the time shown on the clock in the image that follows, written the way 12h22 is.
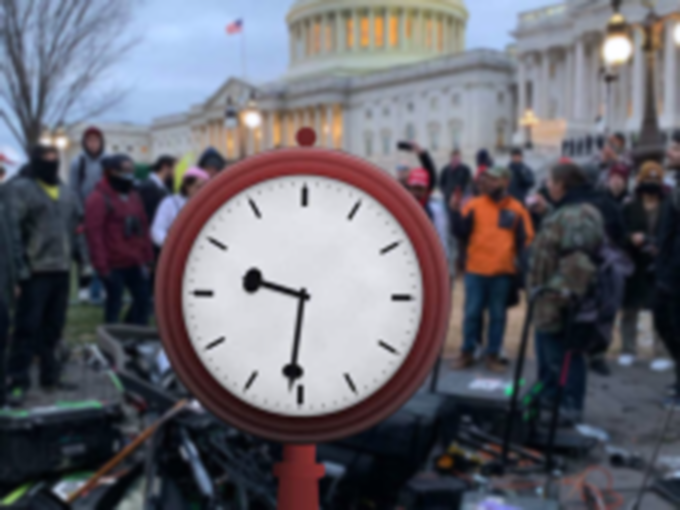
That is 9h31
